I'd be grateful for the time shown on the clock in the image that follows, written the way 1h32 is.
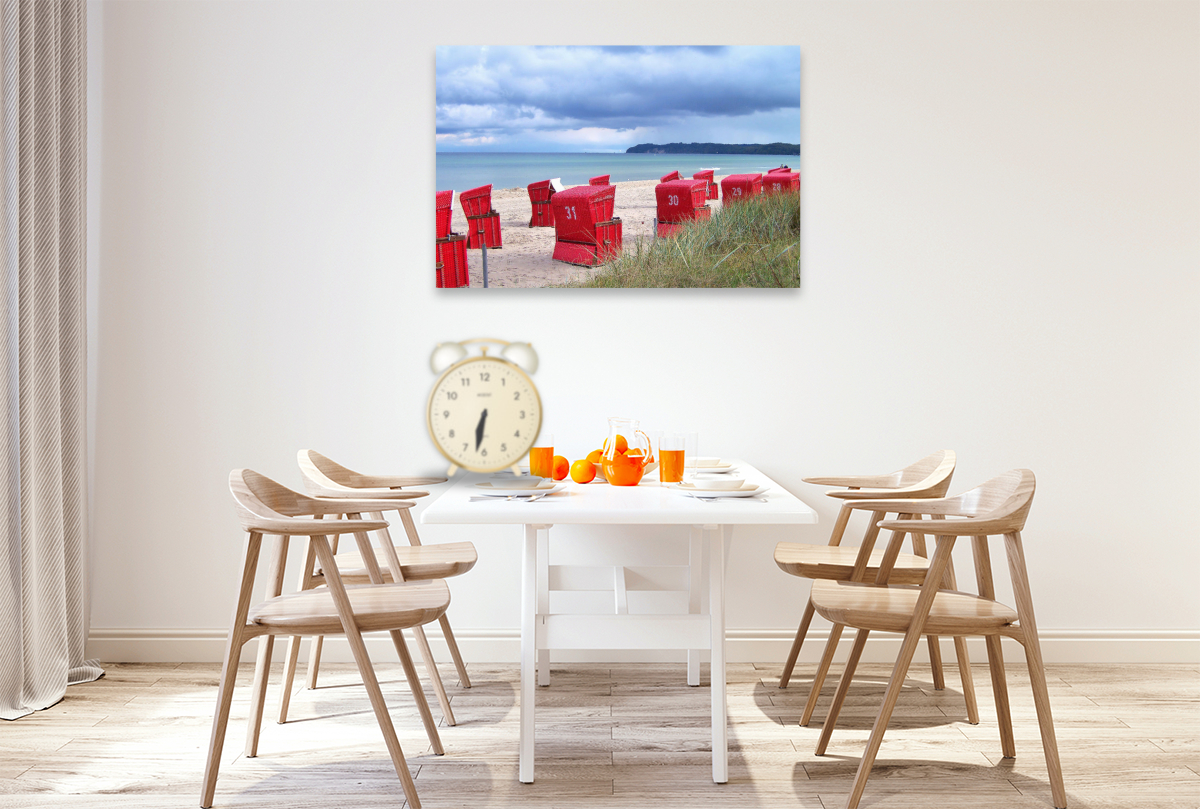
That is 6h32
